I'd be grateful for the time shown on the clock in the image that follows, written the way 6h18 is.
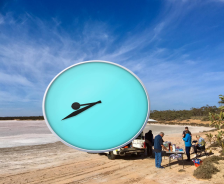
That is 8h40
